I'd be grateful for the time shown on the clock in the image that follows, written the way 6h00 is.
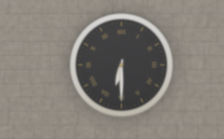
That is 6h30
